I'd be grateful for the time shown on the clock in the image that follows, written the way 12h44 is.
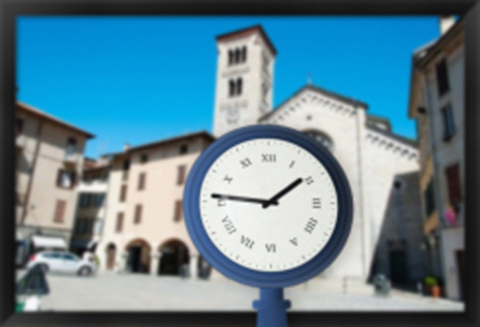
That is 1h46
